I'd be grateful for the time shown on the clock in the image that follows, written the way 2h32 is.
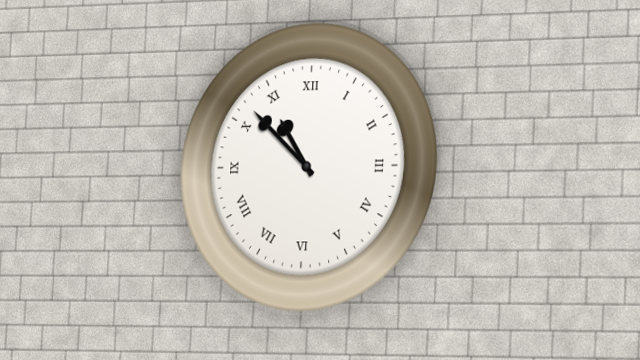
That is 10h52
